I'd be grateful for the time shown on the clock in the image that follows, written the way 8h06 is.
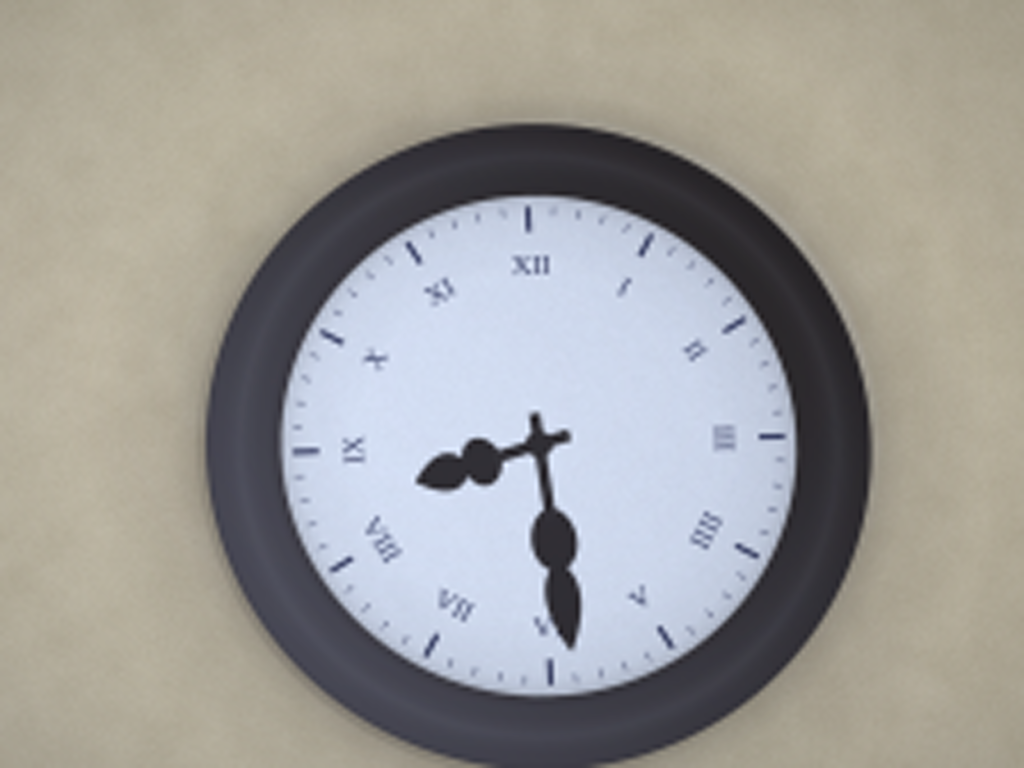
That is 8h29
